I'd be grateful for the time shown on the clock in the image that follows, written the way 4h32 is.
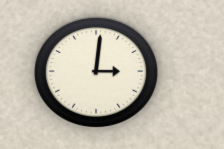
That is 3h01
